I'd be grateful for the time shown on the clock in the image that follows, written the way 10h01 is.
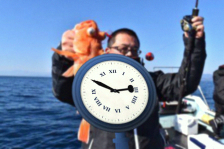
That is 2h50
